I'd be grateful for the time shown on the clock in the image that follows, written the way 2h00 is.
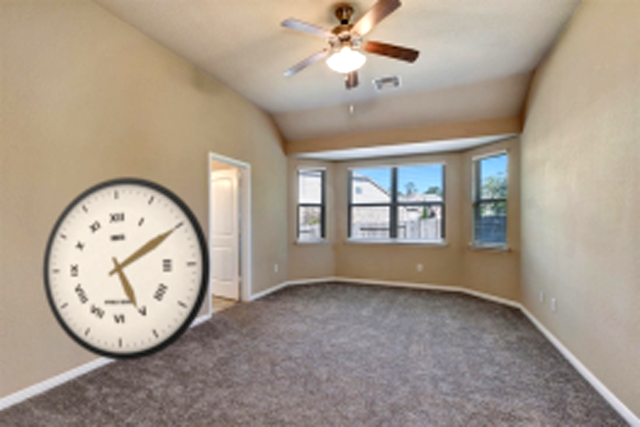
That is 5h10
